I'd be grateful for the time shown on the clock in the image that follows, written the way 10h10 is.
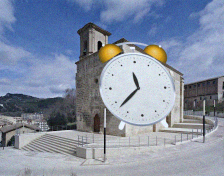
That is 11h38
